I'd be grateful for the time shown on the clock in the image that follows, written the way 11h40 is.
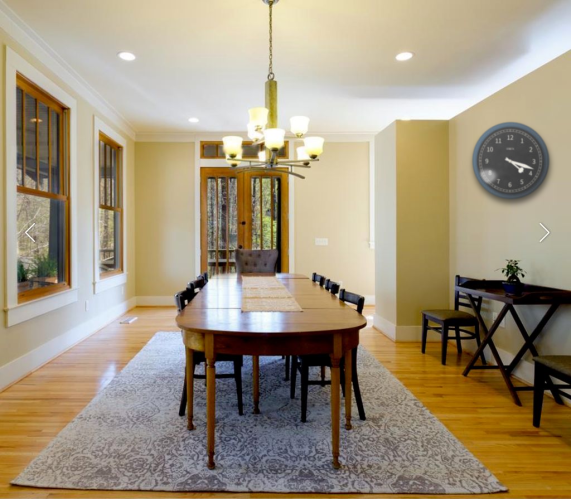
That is 4h18
